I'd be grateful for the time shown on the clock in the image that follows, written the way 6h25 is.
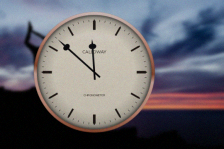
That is 11h52
